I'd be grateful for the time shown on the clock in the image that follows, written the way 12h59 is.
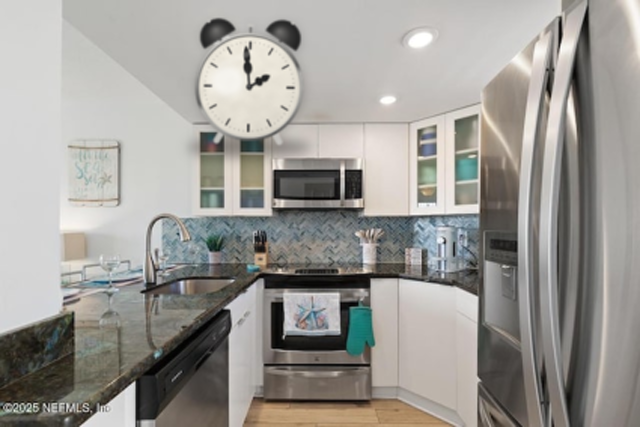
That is 1h59
